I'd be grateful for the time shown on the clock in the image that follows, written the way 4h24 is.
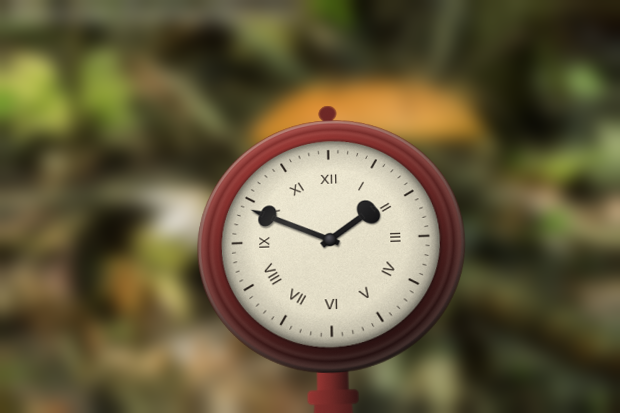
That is 1h49
